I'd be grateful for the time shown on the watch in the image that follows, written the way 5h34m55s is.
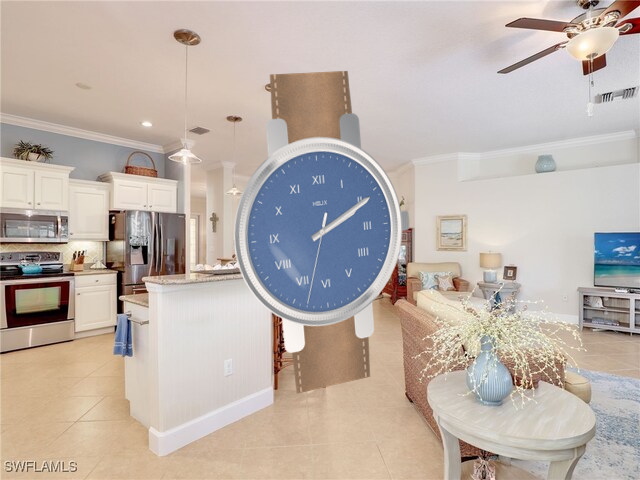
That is 2h10m33s
